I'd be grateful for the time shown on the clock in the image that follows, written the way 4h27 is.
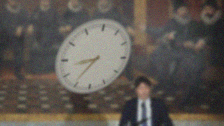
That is 8h36
